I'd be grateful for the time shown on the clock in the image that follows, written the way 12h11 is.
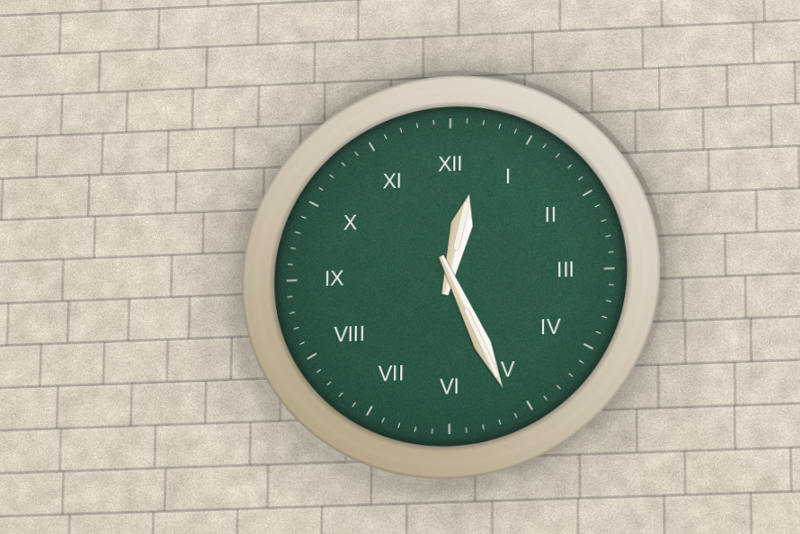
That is 12h26
